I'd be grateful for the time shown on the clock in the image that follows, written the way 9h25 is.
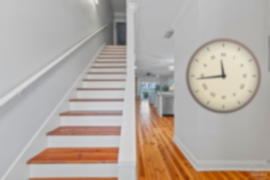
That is 11h44
